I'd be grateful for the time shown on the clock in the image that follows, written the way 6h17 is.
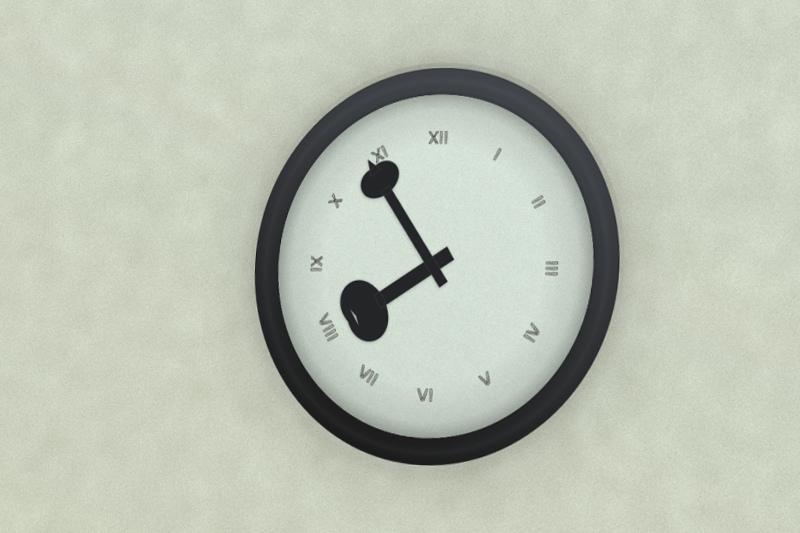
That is 7h54
